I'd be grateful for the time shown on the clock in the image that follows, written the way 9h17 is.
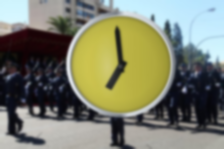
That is 6h59
